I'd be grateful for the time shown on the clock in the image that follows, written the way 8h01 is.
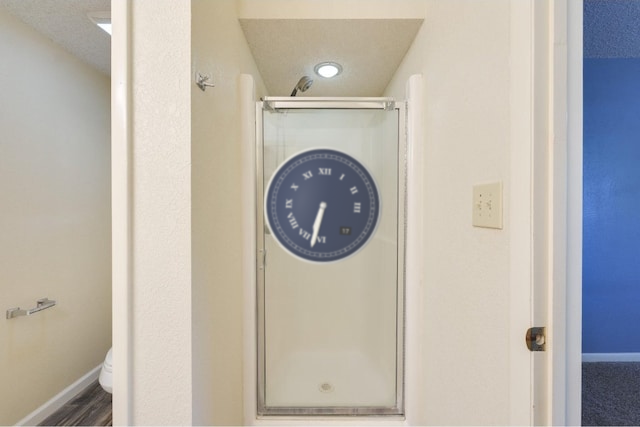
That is 6h32
